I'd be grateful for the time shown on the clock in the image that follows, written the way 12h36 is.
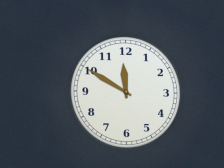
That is 11h50
